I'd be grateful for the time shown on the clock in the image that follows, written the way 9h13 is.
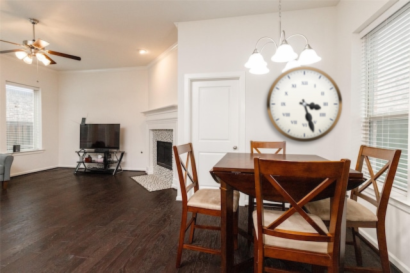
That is 3h27
